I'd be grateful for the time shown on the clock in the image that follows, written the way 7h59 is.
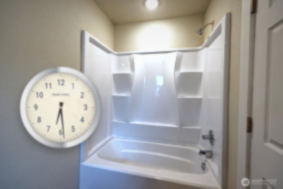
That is 6h29
